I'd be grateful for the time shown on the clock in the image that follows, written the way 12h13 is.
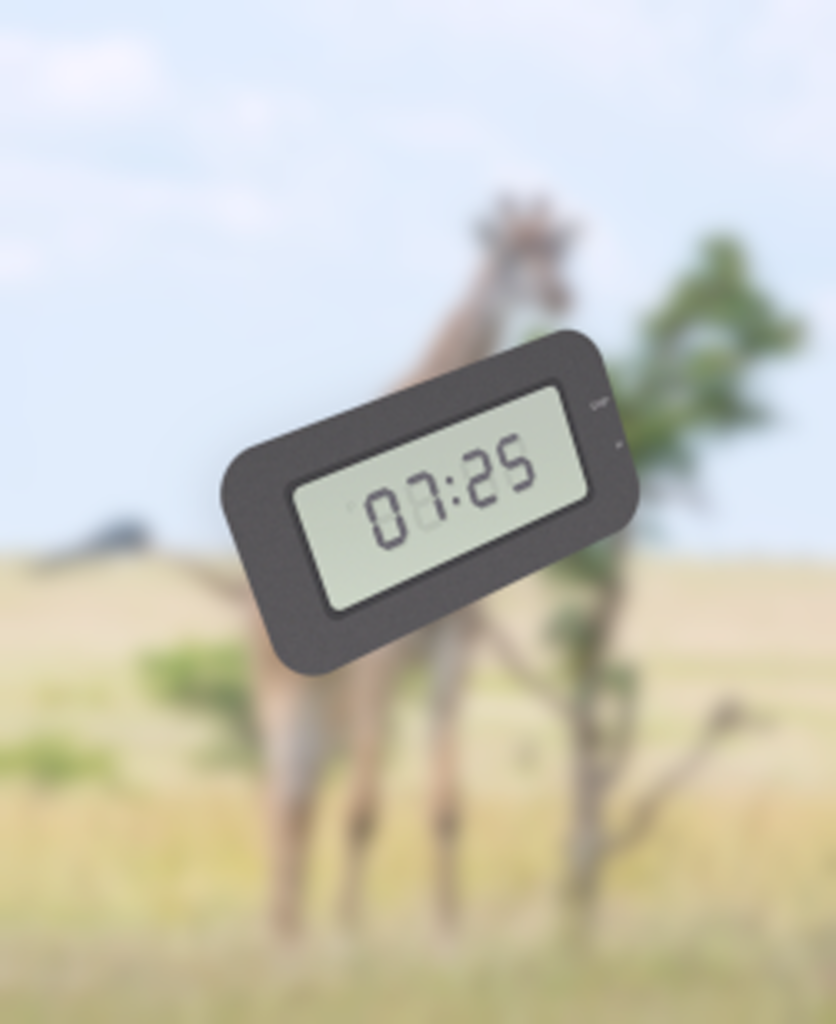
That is 7h25
